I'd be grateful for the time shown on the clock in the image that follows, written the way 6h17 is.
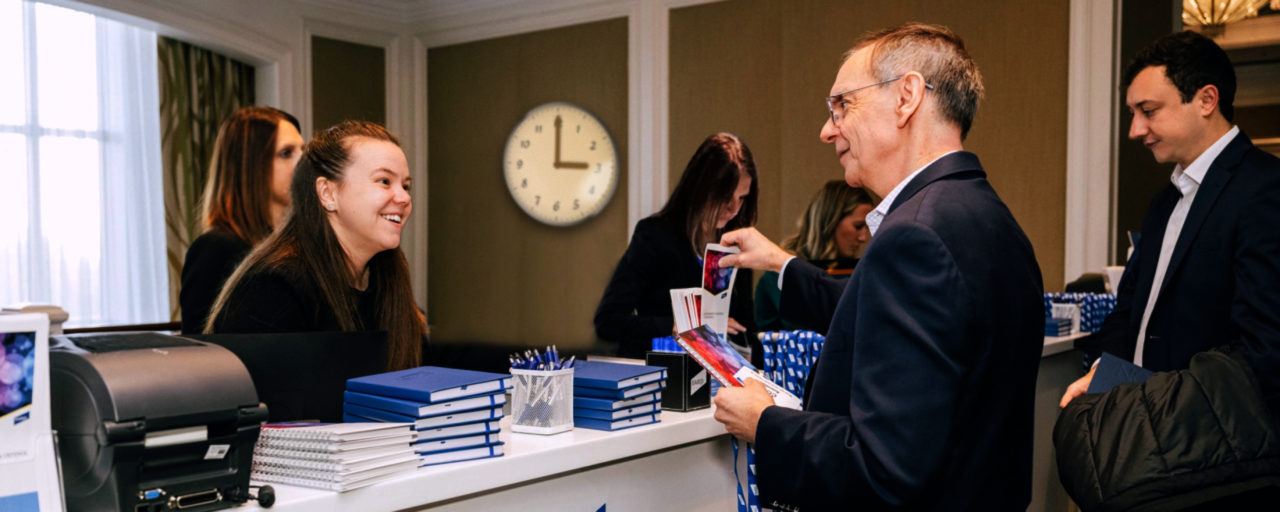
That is 3h00
